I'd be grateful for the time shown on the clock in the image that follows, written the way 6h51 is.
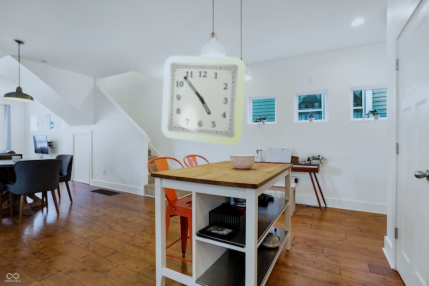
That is 4h53
